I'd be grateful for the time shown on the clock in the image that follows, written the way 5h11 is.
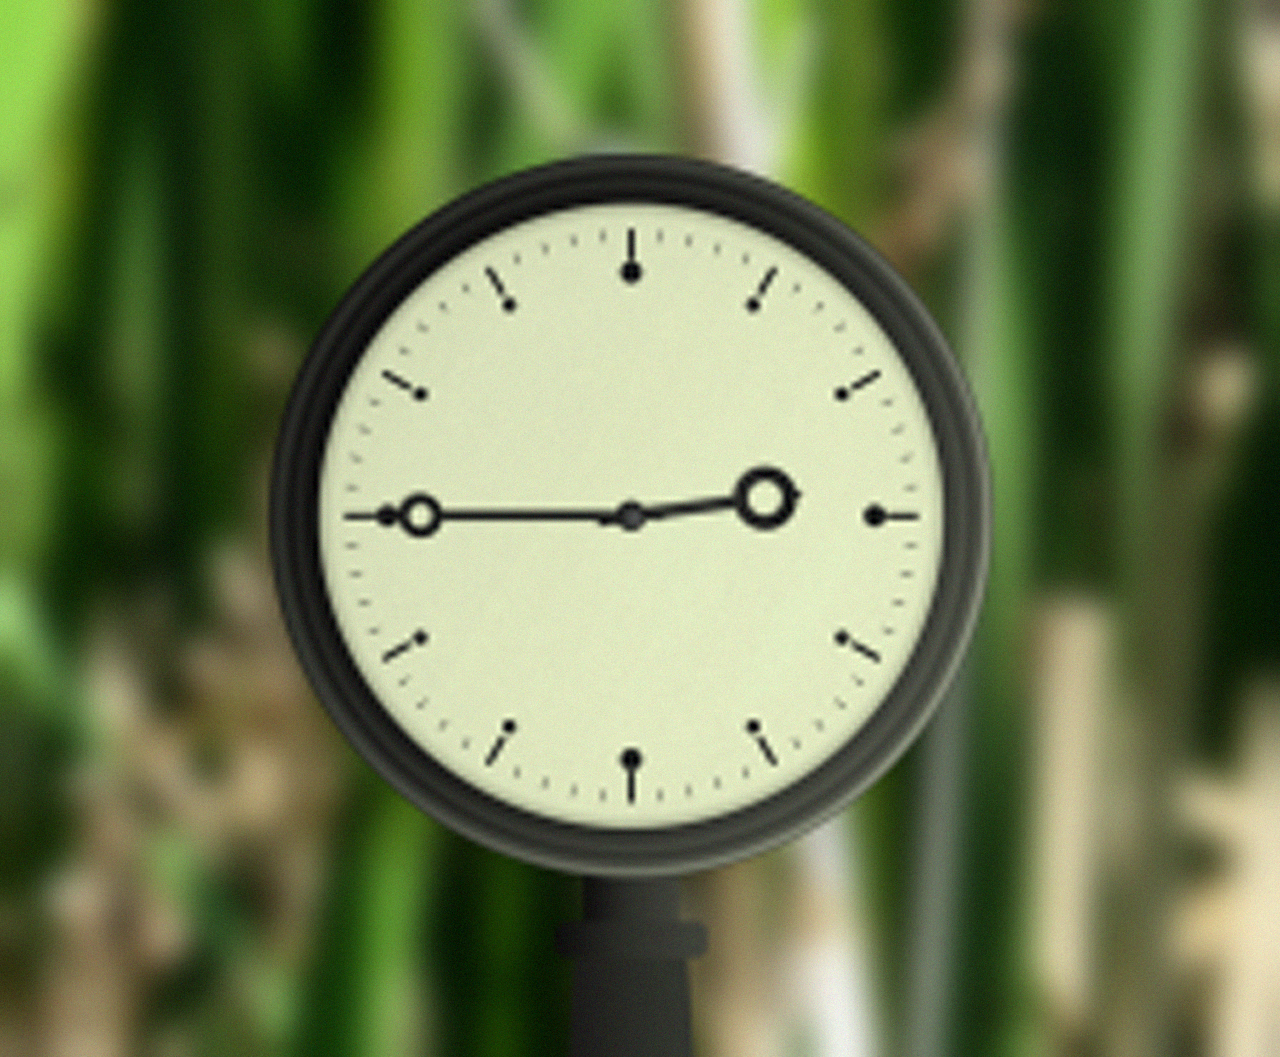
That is 2h45
